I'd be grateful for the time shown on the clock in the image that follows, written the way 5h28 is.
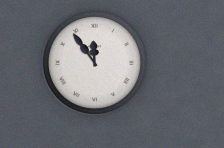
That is 11h54
